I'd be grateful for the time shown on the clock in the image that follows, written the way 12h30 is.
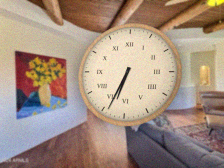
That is 6h34
